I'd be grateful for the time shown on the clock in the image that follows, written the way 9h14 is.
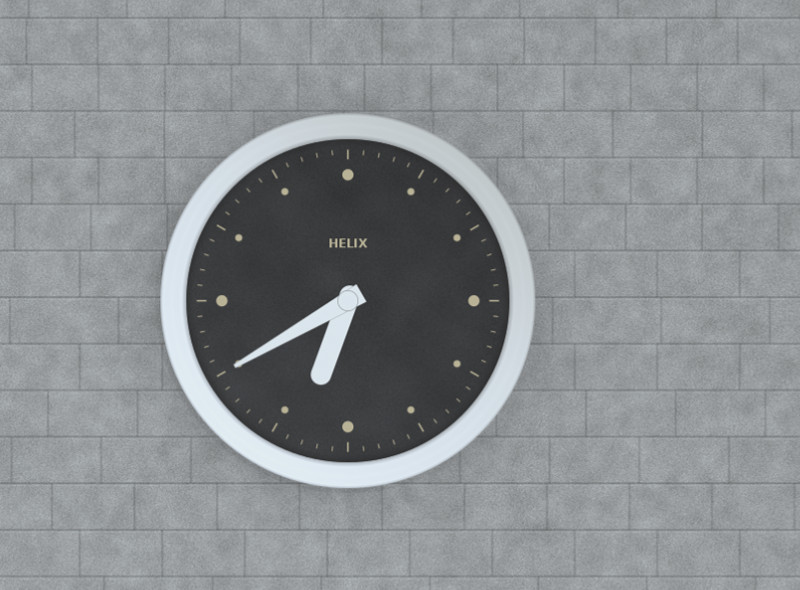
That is 6h40
